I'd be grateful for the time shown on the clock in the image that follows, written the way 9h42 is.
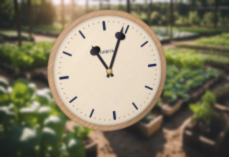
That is 11h04
